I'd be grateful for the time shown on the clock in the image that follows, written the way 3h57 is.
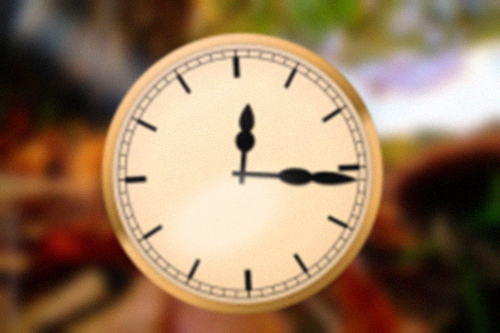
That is 12h16
